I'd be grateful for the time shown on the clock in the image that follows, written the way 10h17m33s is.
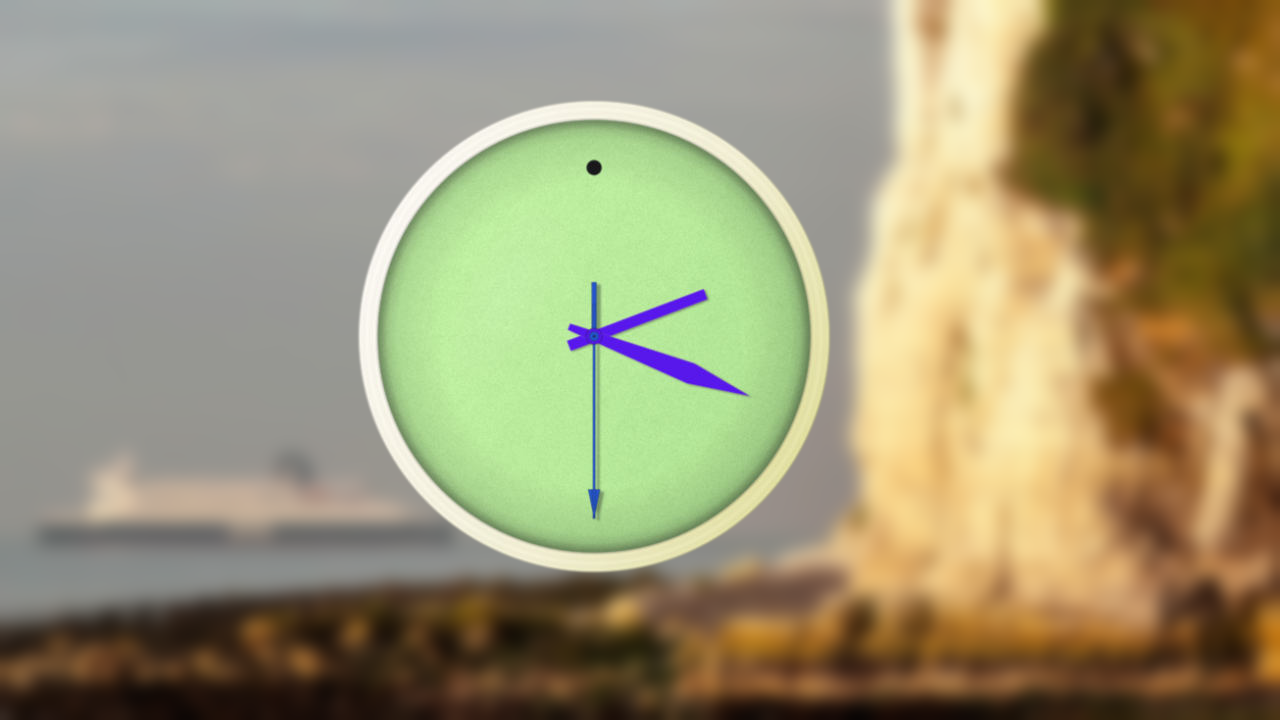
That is 2h18m30s
